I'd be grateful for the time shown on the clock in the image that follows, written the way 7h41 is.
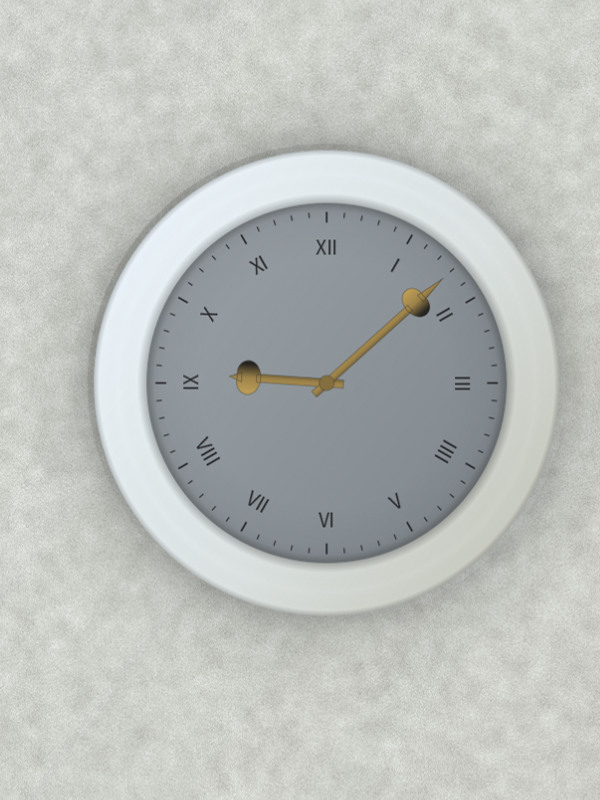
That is 9h08
